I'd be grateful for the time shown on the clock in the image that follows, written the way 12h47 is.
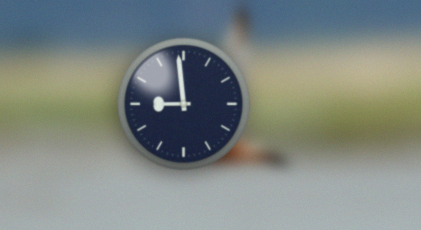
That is 8h59
